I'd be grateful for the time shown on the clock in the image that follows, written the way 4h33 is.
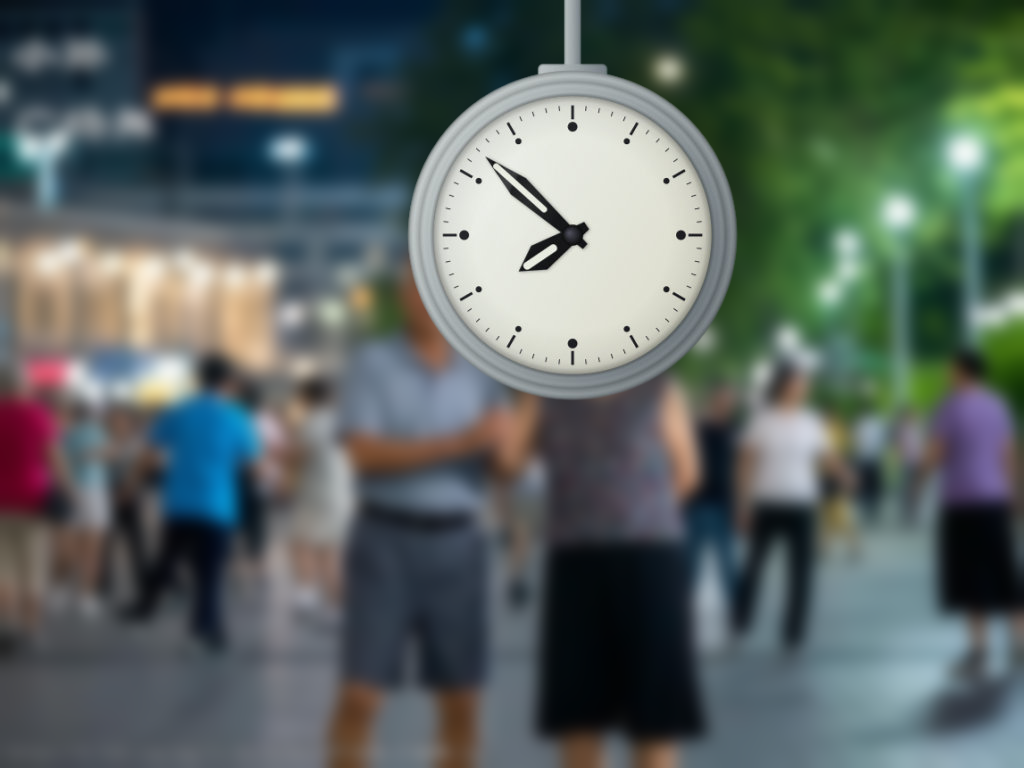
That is 7h52
